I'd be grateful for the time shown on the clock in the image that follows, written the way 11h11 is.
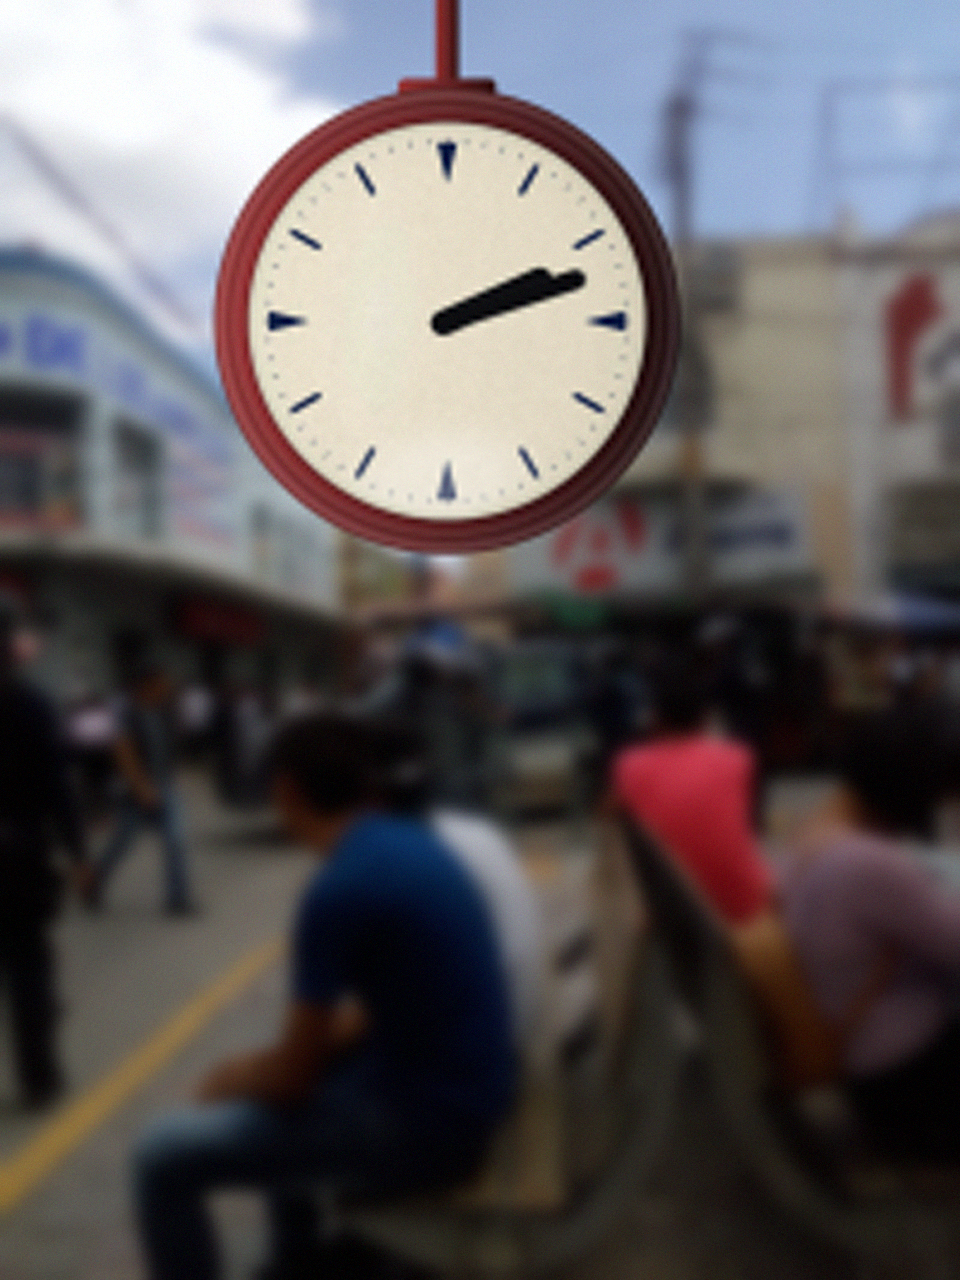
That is 2h12
